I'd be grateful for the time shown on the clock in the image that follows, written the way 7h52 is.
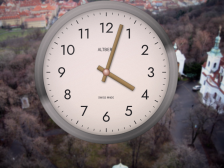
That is 4h03
